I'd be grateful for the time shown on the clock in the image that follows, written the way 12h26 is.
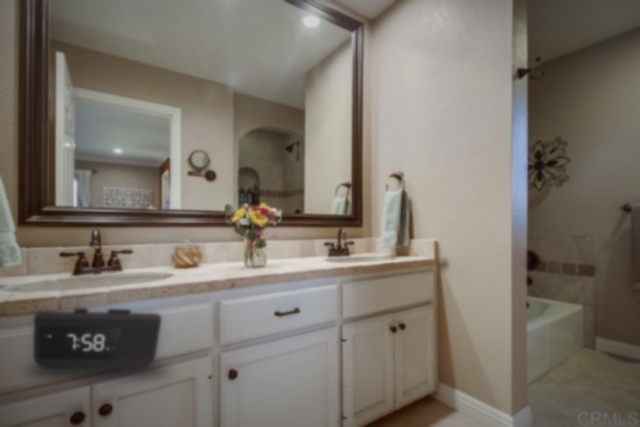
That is 7h58
